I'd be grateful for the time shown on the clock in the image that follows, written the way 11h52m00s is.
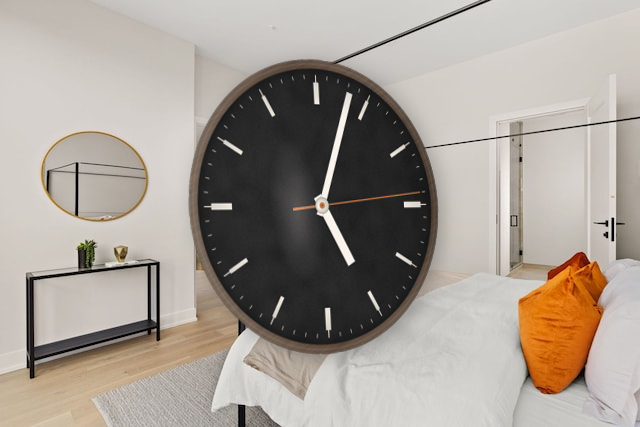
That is 5h03m14s
